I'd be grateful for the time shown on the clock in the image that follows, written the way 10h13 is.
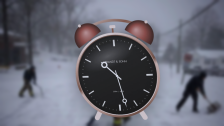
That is 10h28
